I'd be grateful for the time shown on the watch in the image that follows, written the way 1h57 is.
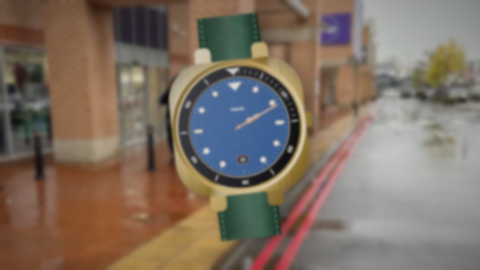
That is 2h11
